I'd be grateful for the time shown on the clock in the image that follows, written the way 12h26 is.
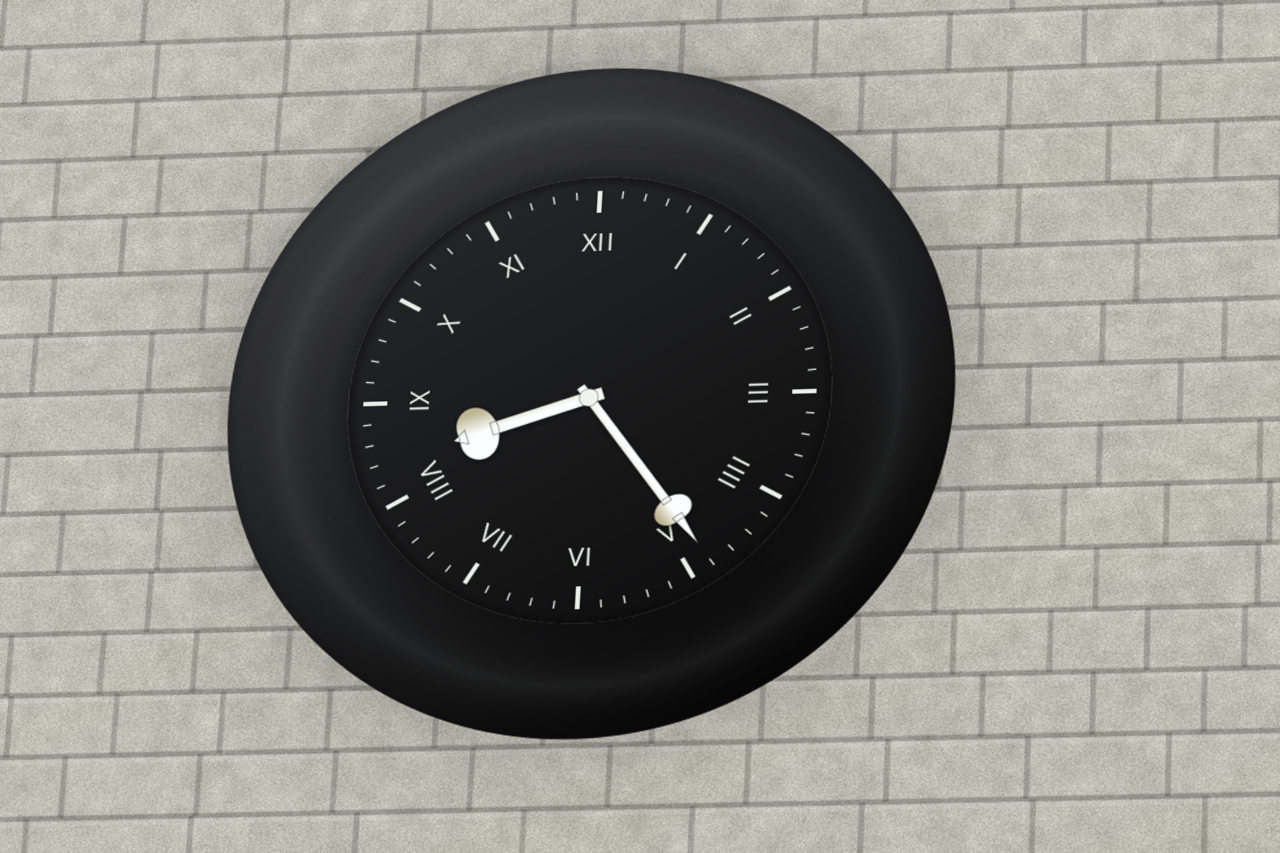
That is 8h24
